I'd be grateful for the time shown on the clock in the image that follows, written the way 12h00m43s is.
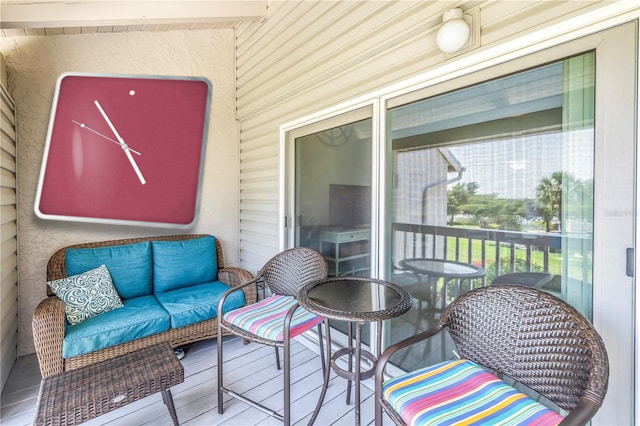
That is 4h53m49s
